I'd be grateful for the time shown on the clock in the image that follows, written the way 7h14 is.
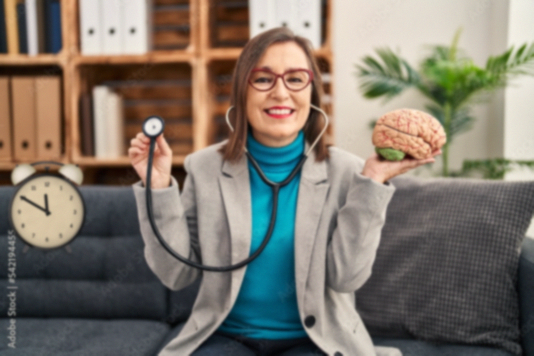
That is 11h50
